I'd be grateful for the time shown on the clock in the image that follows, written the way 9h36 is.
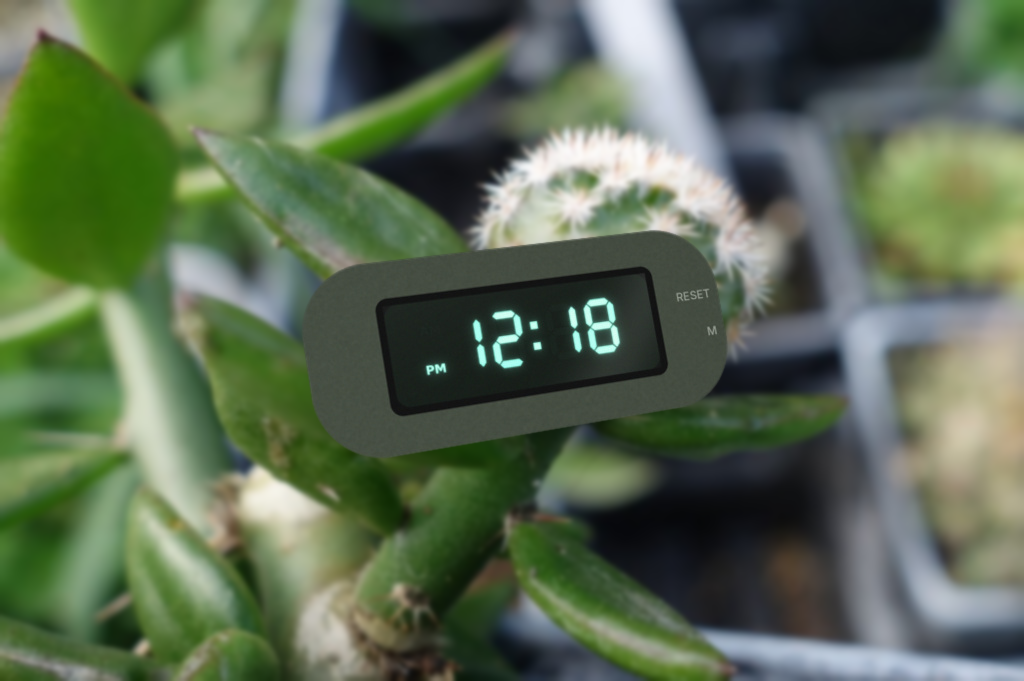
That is 12h18
